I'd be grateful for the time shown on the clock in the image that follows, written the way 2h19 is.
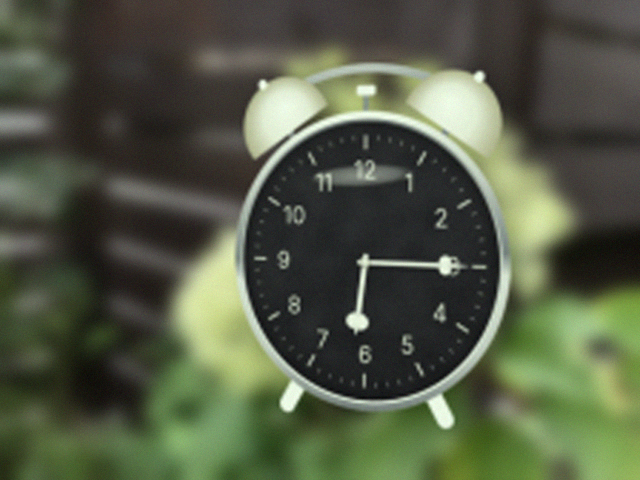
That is 6h15
